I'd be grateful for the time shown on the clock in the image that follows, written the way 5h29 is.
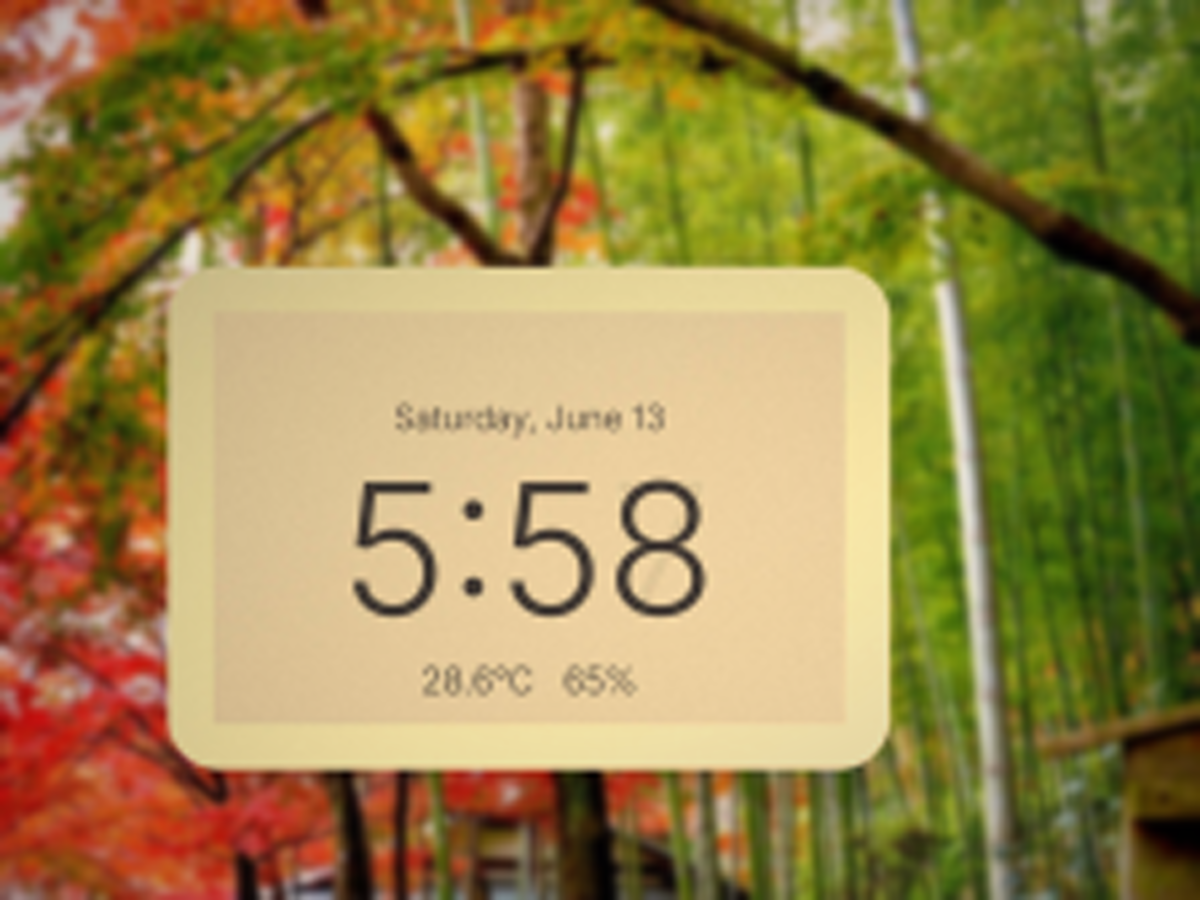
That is 5h58
